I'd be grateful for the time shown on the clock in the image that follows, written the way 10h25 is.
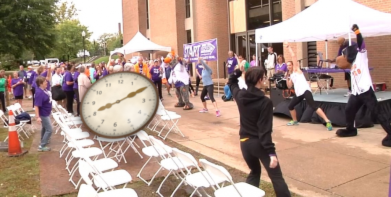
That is 8h10
